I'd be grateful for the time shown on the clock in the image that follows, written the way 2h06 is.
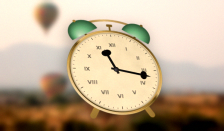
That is 11h17
